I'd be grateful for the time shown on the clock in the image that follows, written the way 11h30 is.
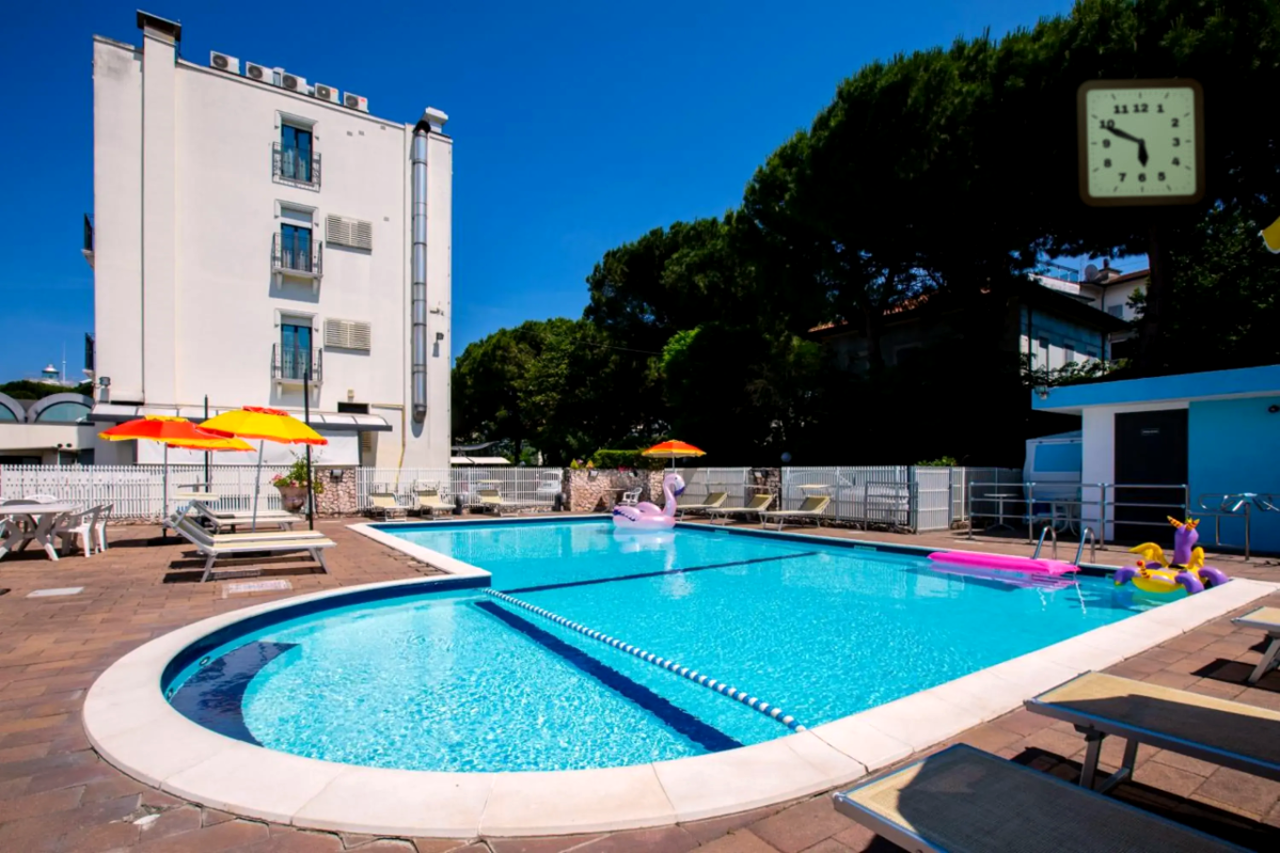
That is 5h49
